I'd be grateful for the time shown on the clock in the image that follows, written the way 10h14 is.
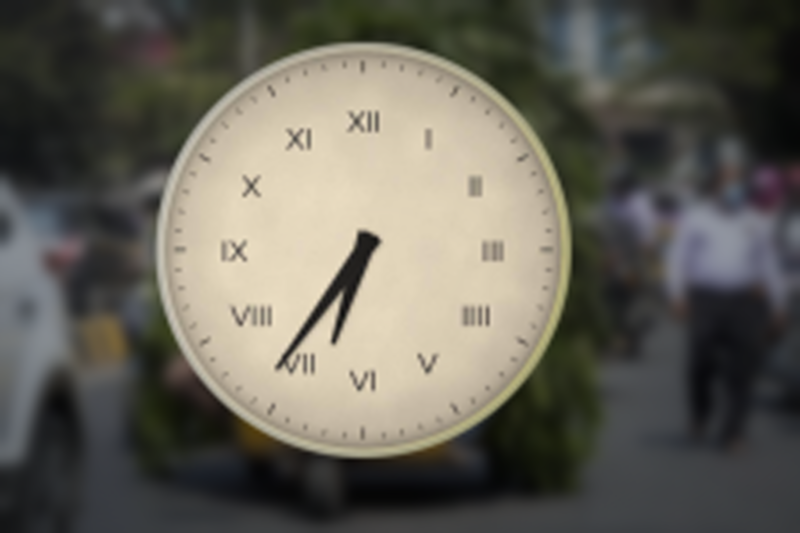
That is 6h36
